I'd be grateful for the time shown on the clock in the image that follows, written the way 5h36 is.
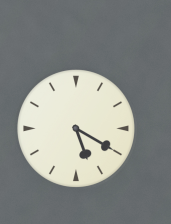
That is 5h20
